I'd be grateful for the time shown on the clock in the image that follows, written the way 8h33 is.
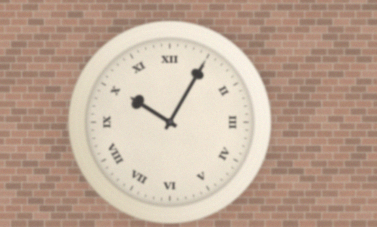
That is 10h05
